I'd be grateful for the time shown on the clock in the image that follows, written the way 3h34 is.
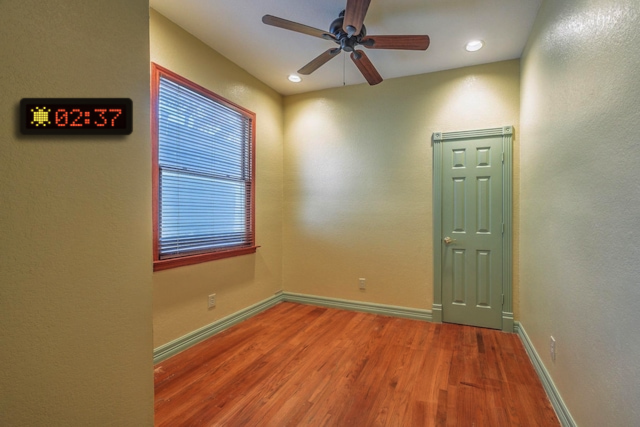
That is 2h37
